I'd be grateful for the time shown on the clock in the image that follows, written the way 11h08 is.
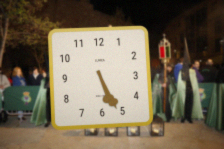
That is 5h26
